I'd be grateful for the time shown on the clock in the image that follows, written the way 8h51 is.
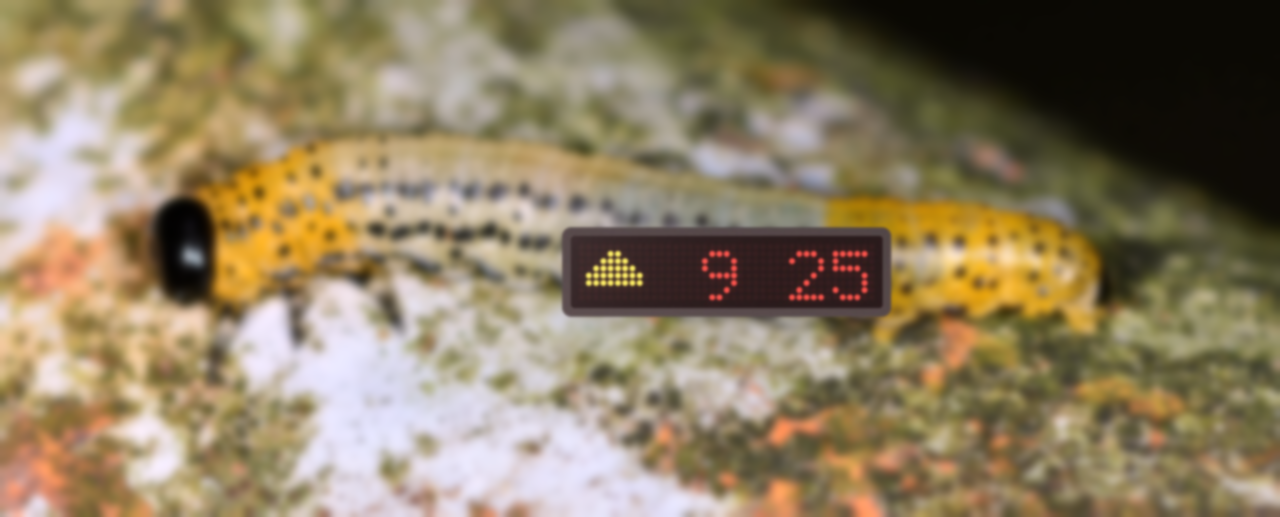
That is 9h25
